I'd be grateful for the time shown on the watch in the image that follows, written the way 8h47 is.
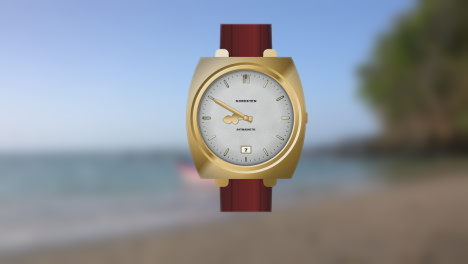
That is 8h50
